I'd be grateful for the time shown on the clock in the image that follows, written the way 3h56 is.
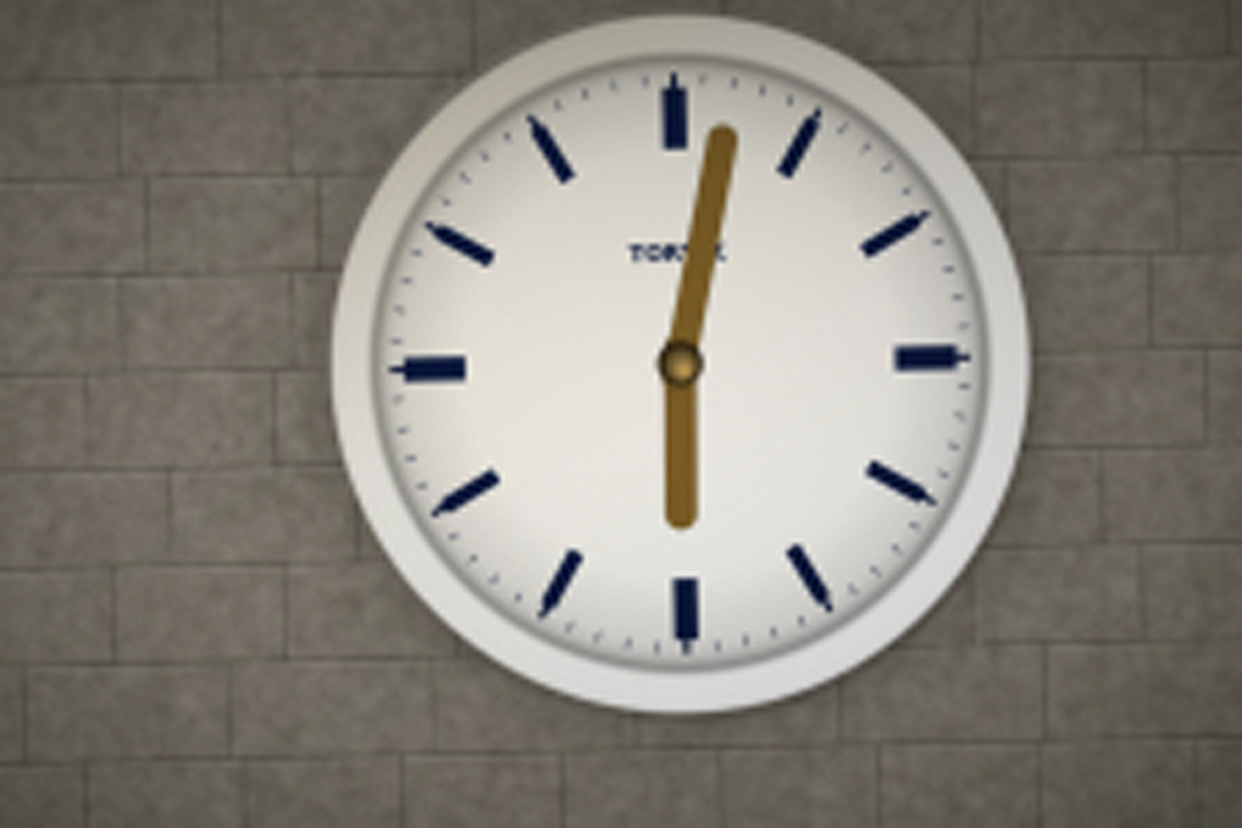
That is 6h02
